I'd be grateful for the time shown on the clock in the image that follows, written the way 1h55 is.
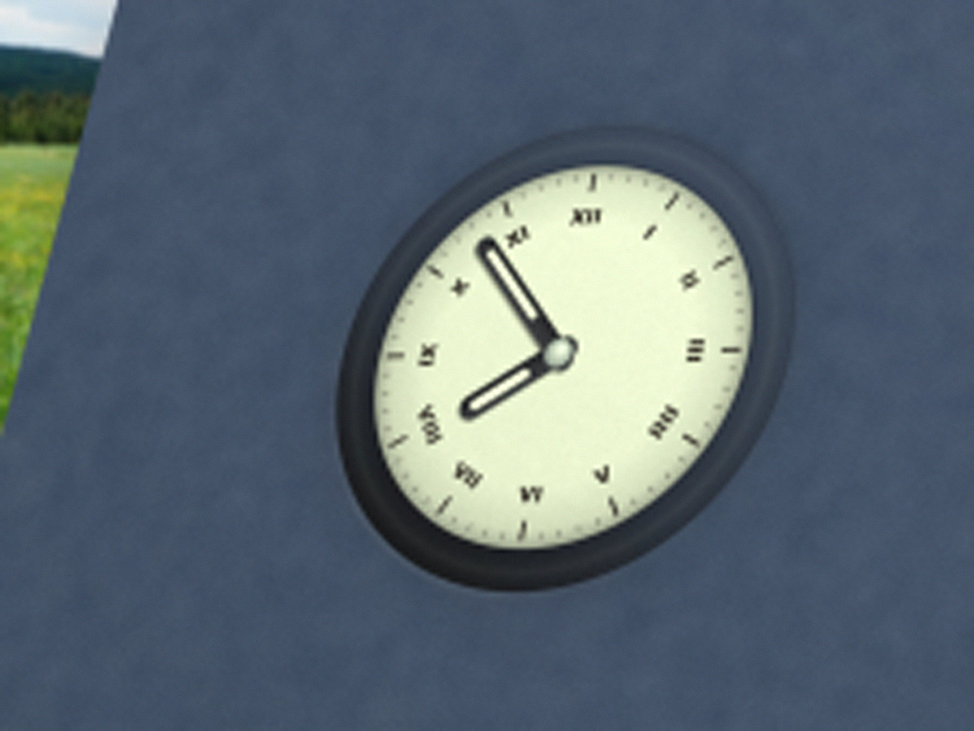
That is 7h53
